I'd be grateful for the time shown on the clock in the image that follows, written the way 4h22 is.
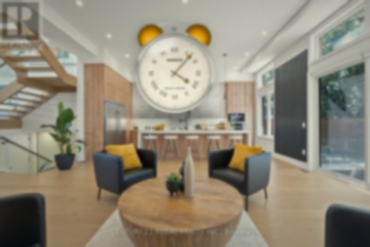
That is 4h07
